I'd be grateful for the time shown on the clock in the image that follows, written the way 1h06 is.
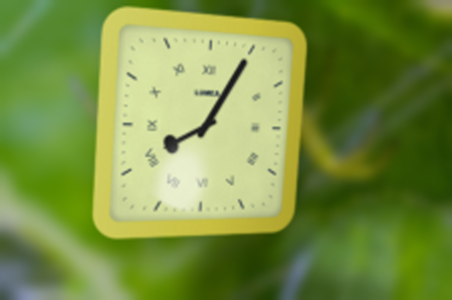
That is 8h05
